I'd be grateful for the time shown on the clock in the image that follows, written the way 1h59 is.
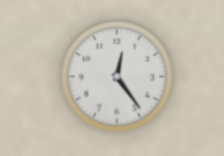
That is 12h24
